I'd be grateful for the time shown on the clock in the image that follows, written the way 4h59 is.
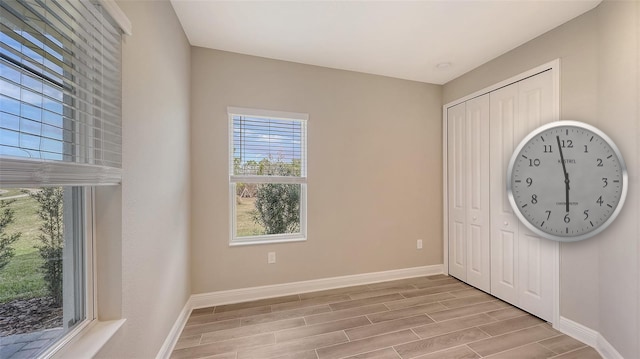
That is 5h58
